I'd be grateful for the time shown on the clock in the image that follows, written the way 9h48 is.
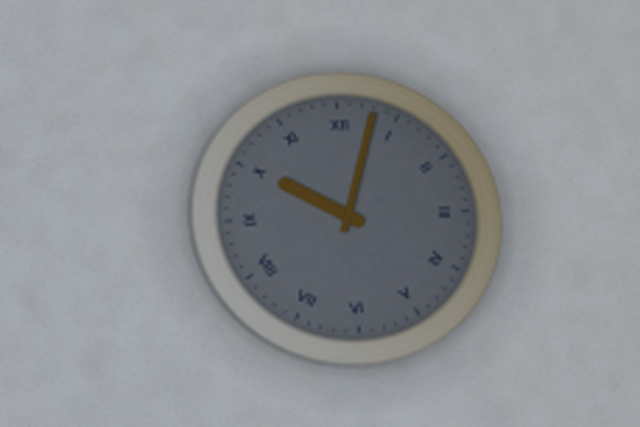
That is 10h03
